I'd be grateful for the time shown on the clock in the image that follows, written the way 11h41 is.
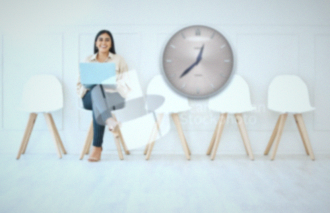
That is 12h38
